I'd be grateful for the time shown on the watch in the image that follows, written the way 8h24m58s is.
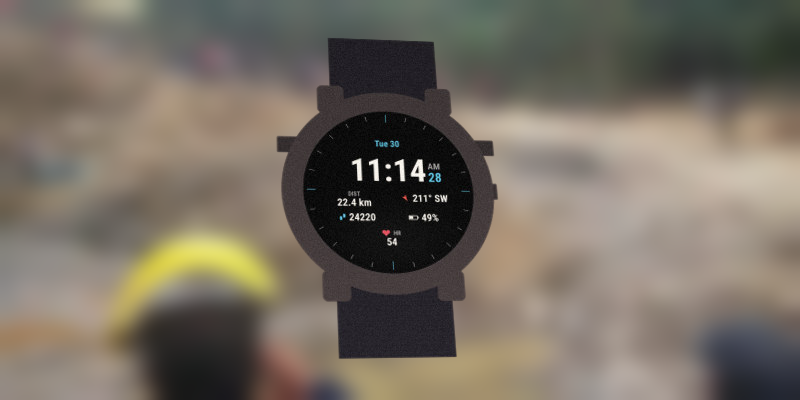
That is 11h14m28s
